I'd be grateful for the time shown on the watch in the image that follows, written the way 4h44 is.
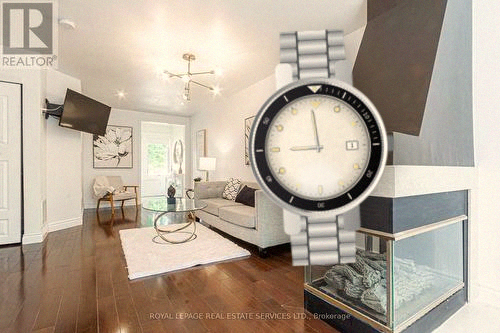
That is 8h59
